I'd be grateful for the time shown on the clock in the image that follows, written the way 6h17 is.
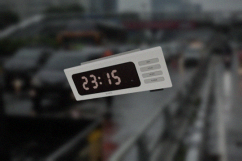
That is 23h15
